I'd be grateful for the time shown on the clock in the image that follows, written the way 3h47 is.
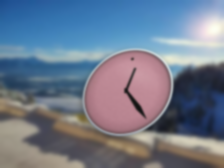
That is 12h23
